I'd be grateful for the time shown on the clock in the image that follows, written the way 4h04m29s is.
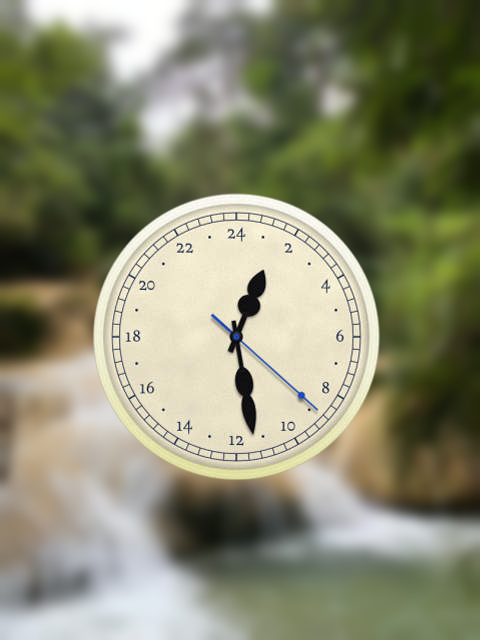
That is 1h28m22s
